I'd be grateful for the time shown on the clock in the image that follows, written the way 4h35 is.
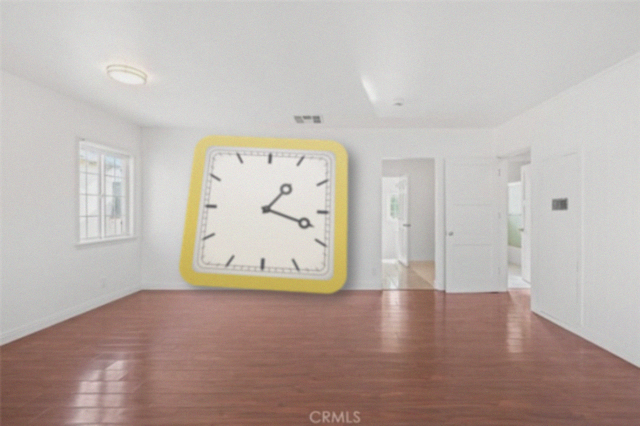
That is 1h18
